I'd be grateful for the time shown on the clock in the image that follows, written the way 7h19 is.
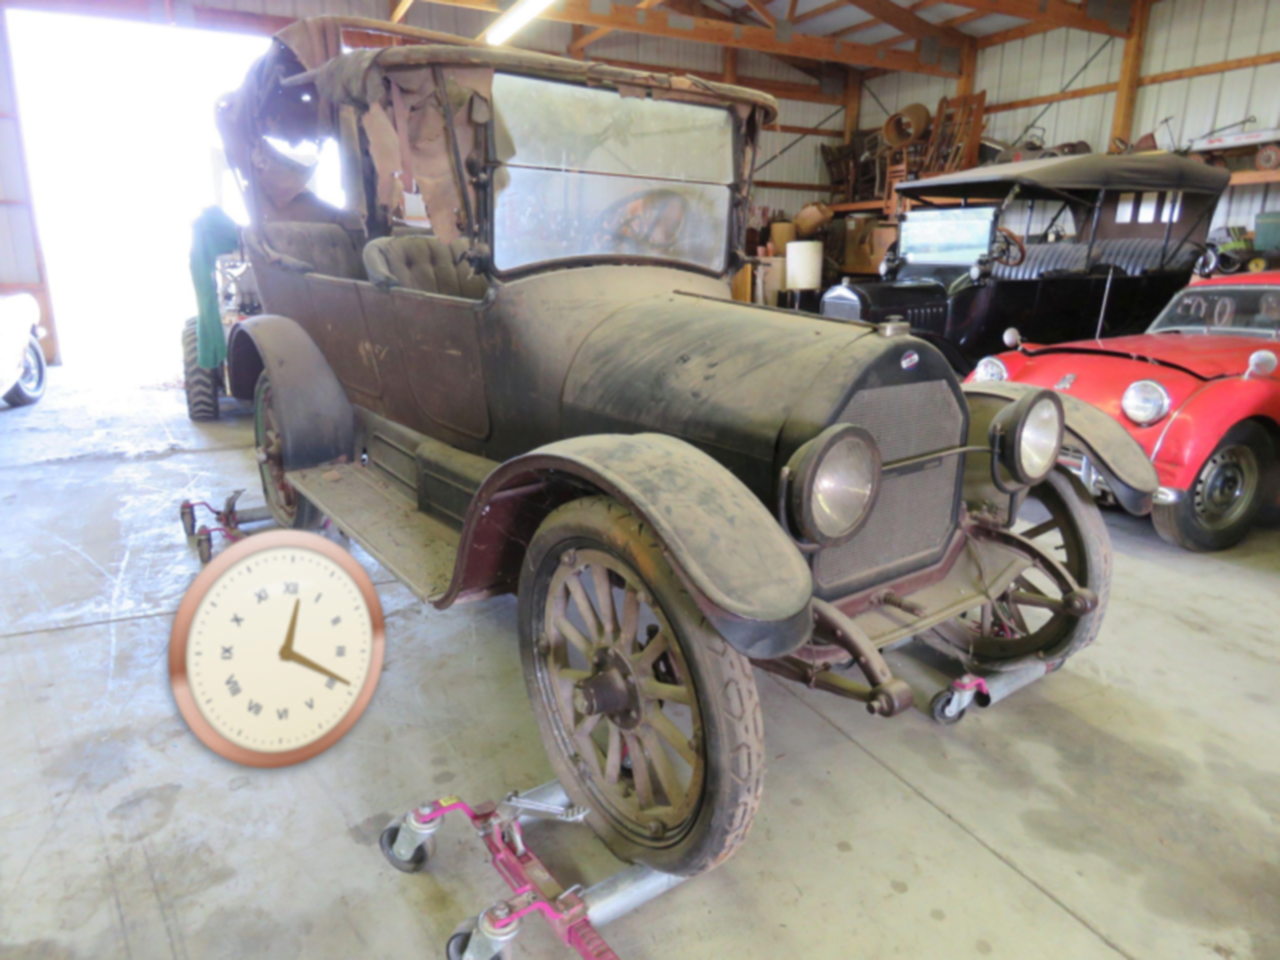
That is 12h19
